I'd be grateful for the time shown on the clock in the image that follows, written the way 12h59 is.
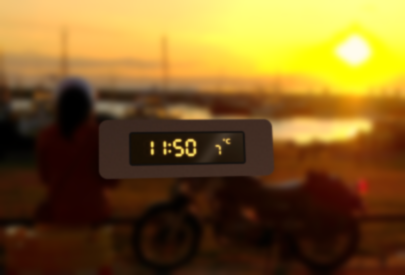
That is 11h50
